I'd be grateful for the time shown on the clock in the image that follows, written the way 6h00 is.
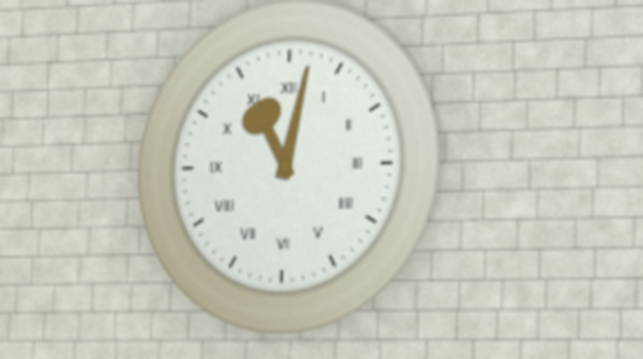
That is 11h02
